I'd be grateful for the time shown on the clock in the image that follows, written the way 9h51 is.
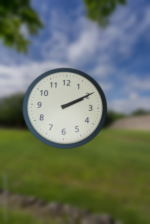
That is 2h10
